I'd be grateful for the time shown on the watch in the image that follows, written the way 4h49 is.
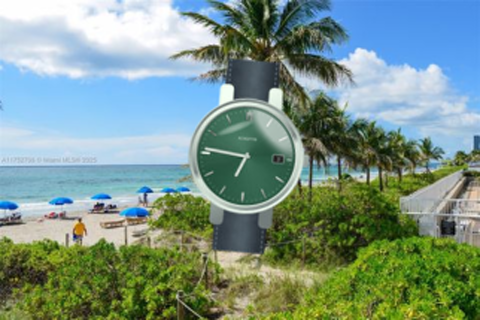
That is 6h46
